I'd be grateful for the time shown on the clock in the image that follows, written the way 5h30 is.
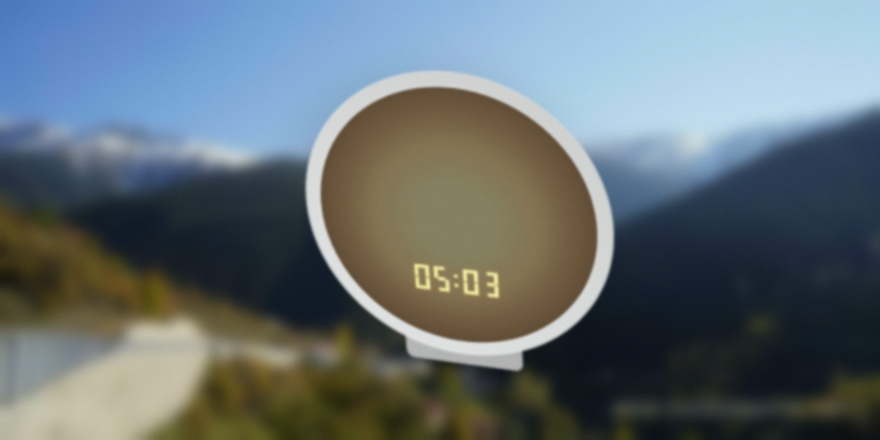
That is 5h03
